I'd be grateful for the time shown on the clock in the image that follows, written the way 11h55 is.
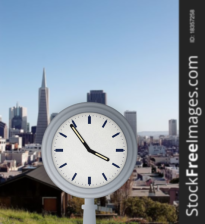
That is 3h54
